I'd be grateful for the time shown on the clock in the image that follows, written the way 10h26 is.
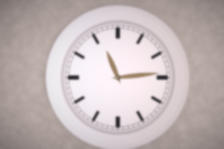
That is 11h14
